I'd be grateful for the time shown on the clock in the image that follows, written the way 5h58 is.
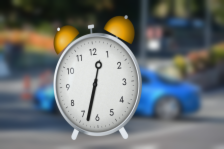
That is 12h33
